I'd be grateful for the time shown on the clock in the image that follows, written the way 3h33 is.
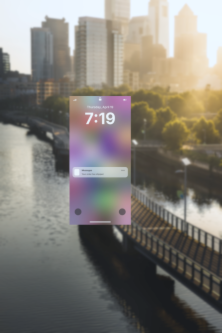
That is 7h19
